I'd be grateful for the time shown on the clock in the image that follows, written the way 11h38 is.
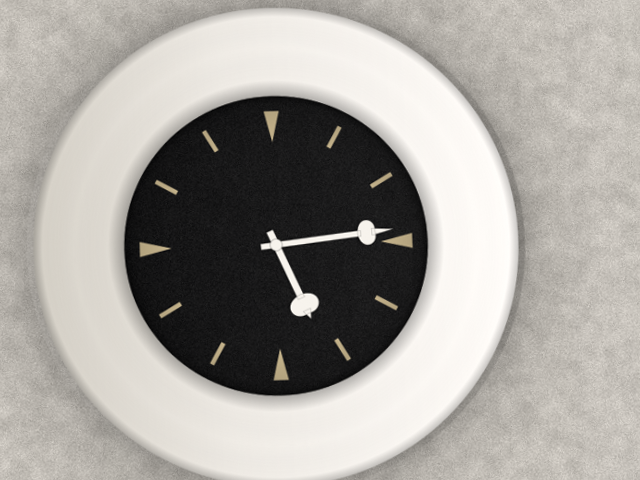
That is 5h14
